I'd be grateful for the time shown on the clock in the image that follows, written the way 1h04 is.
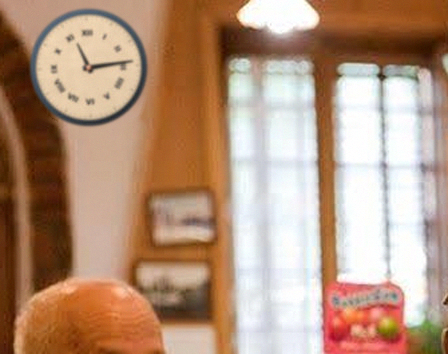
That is 11h14
